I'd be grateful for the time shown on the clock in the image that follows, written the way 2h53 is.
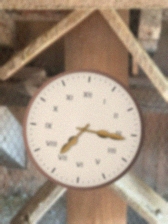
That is 7h16
